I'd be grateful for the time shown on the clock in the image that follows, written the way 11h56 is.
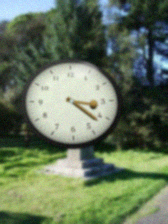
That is 3h22
